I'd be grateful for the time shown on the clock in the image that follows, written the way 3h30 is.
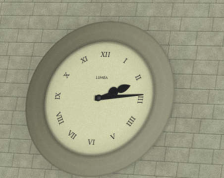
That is 2h14
